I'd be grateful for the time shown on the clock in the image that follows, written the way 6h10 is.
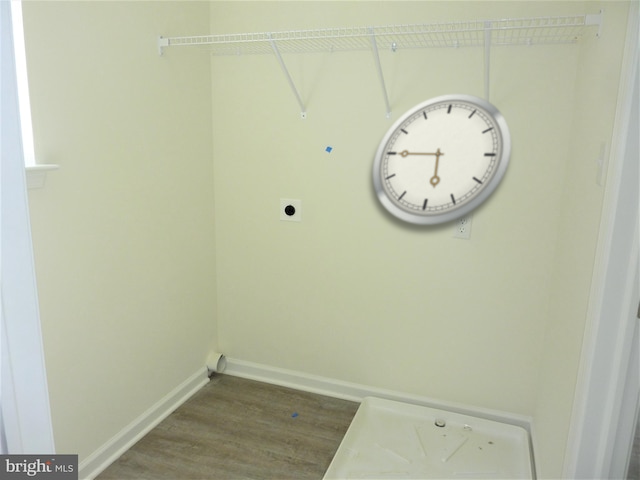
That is 5h45
